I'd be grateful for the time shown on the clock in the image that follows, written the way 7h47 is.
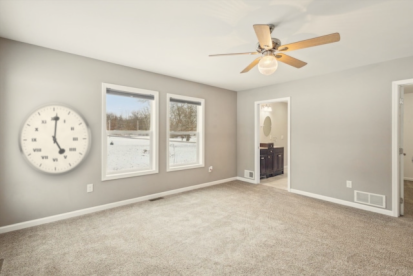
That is 5h01
